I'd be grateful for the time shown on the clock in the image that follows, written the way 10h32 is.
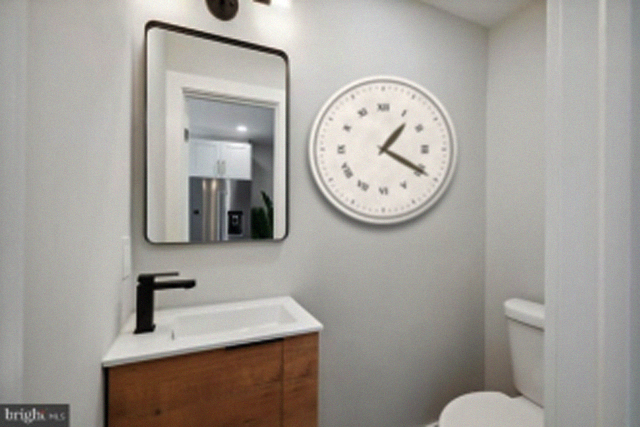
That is 1h20
